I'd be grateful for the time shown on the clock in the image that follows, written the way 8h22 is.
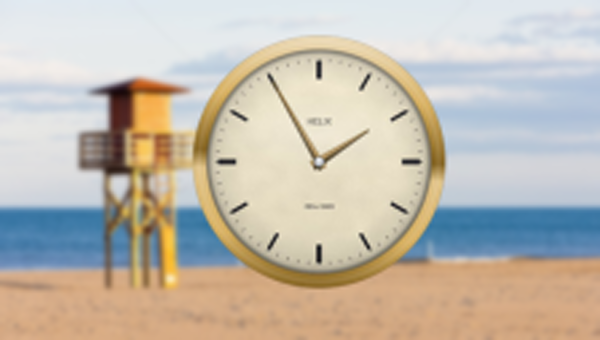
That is 1h55
